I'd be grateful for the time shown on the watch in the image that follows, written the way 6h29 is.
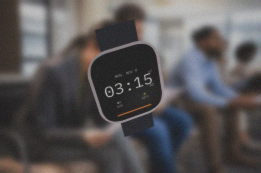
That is 3h15
